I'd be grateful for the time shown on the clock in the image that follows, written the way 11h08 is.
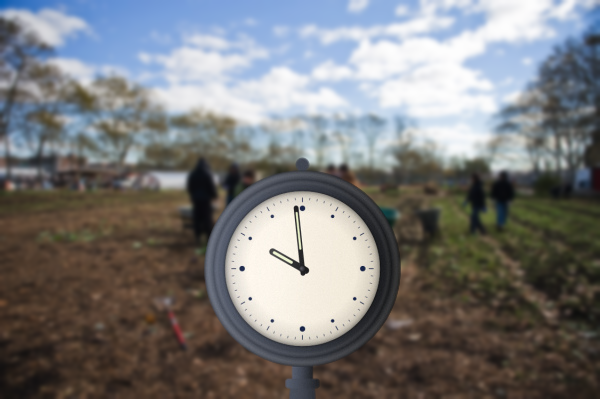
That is 9h59
